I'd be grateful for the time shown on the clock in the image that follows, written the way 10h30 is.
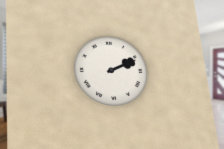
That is 2h11
